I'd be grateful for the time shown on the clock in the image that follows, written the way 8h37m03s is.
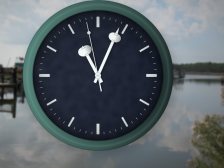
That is 11h03m58s
